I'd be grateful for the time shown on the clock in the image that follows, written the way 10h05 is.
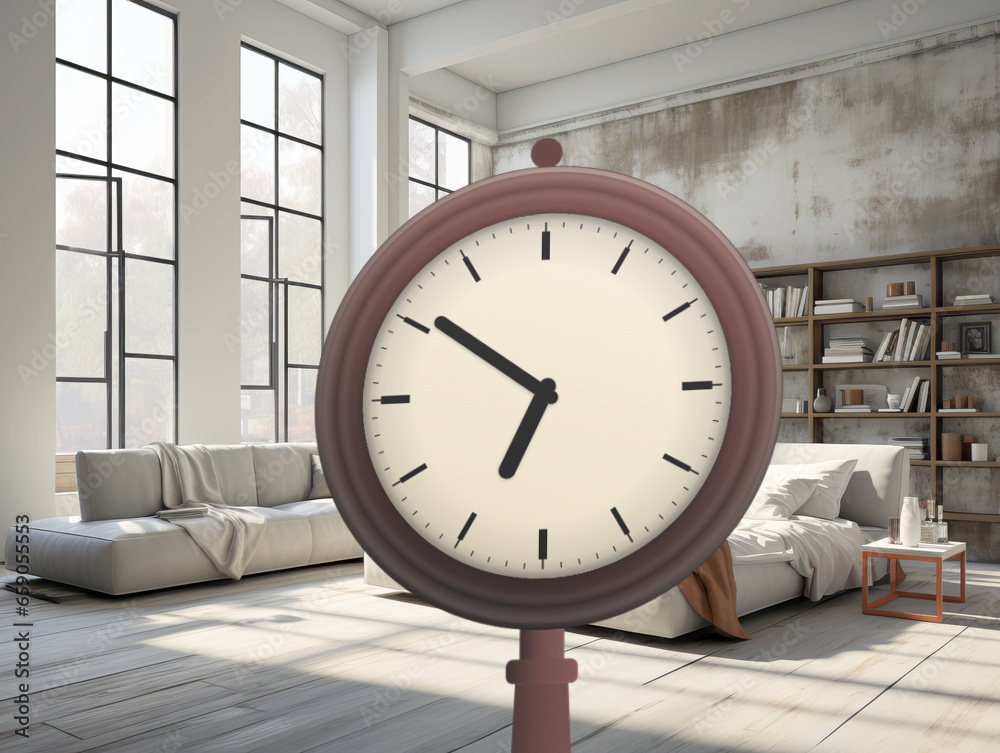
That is 6h51
